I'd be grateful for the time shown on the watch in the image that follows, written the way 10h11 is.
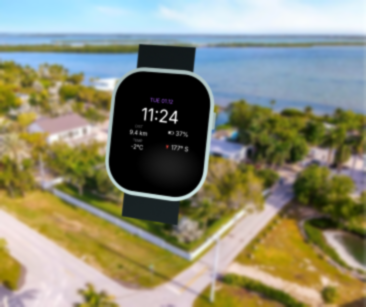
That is 11h24
